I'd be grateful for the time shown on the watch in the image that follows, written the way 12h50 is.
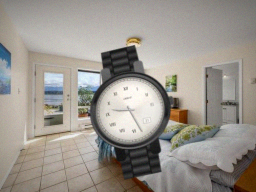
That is 9h27
